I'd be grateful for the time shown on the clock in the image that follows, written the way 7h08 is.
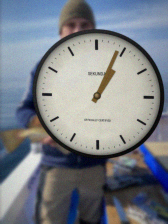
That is 1h04
